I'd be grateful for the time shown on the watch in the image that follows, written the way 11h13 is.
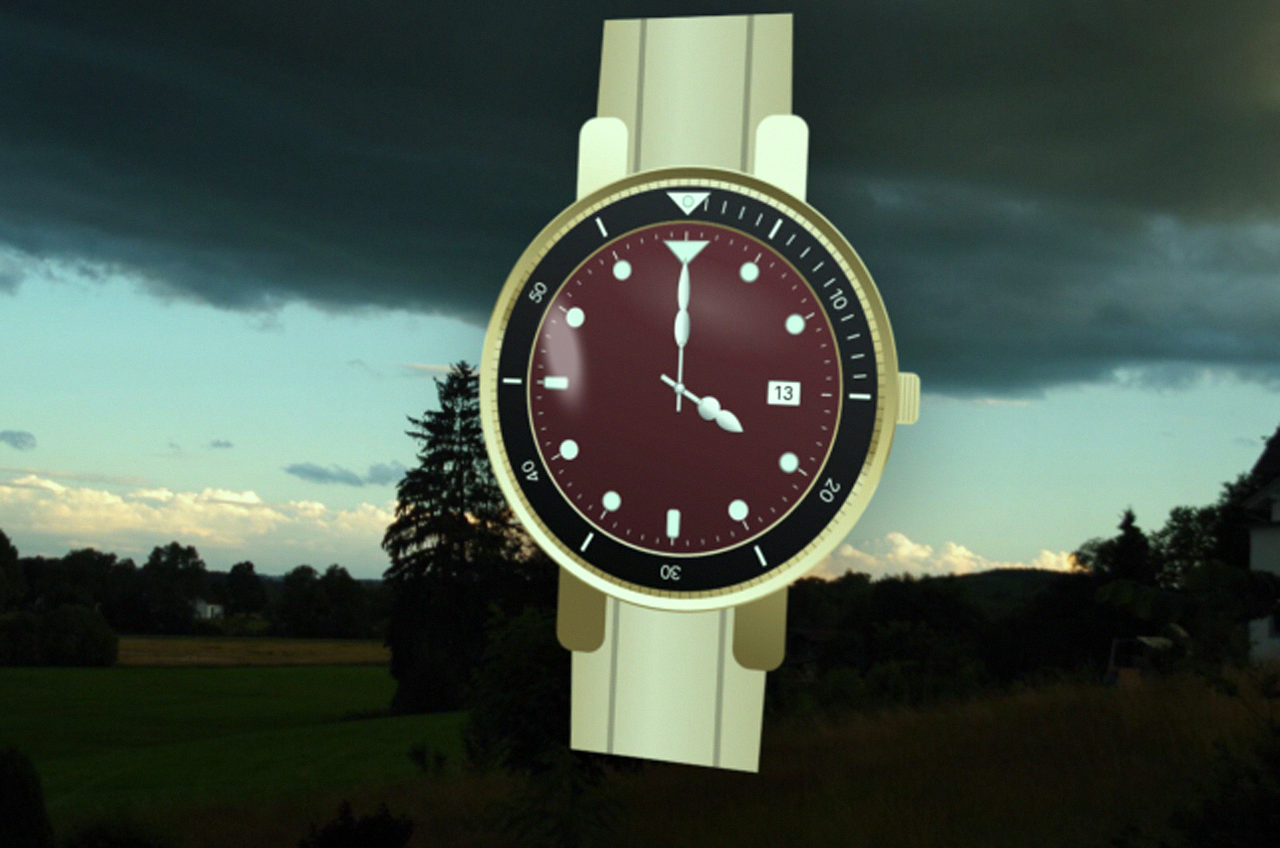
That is 4h00
